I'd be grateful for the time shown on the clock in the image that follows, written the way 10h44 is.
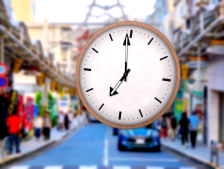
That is 6h59
